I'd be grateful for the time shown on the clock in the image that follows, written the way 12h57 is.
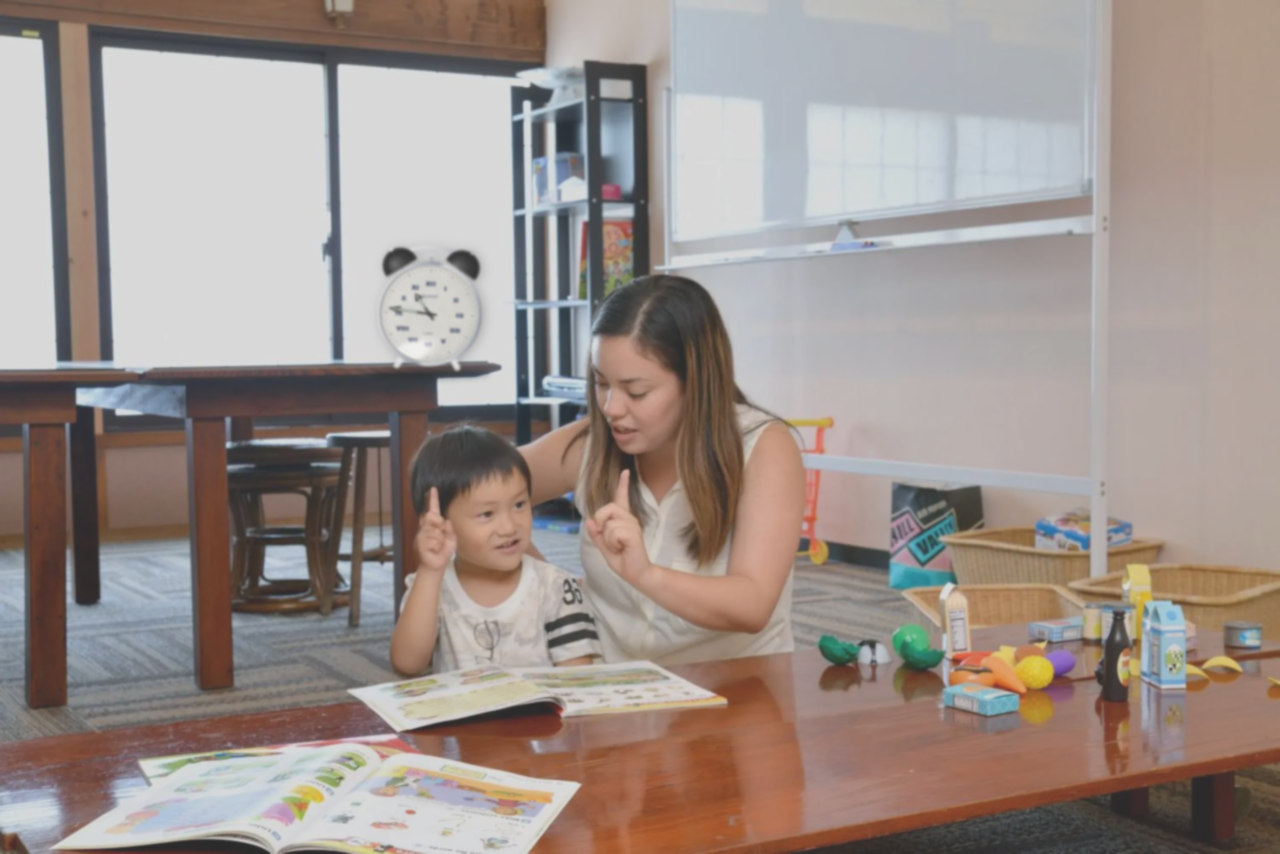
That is 10h46
